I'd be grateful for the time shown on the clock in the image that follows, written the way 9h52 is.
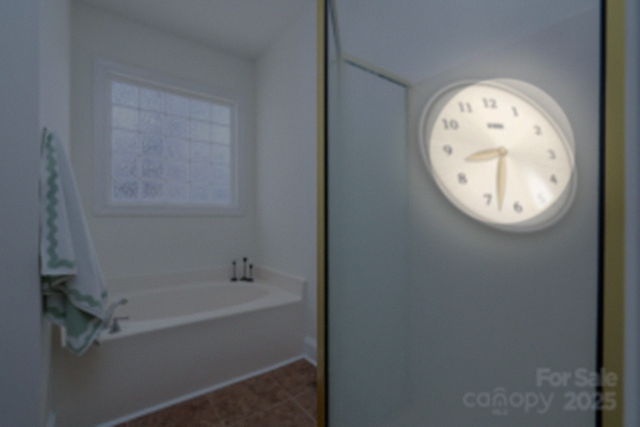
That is 8h33
